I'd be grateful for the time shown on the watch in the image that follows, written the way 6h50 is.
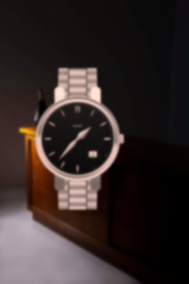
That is 1h37
